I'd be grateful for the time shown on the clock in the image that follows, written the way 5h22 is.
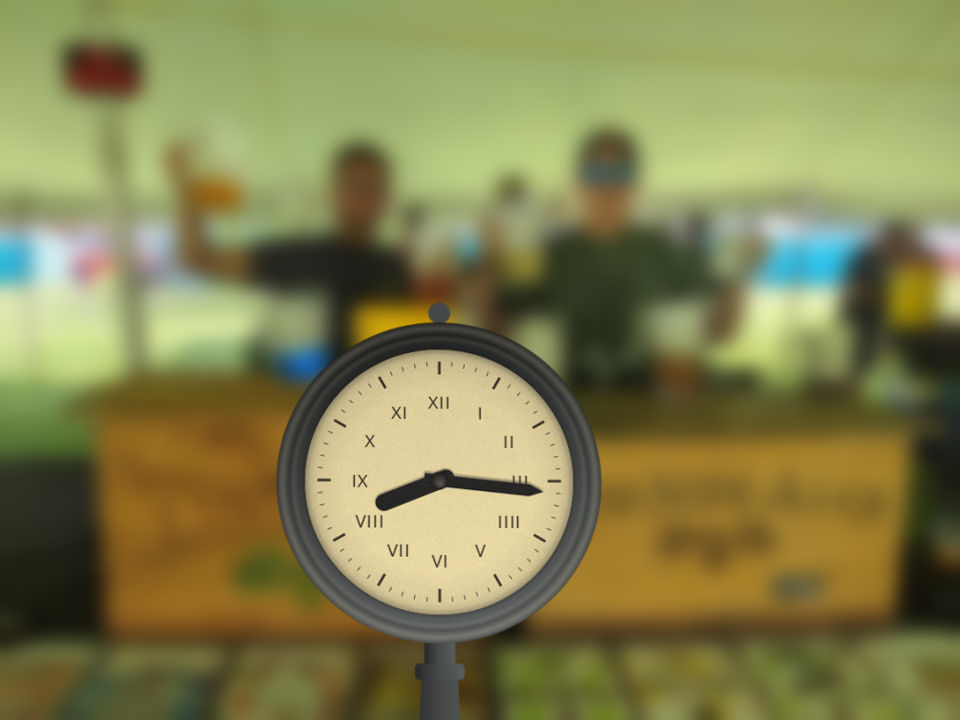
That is 8h16
